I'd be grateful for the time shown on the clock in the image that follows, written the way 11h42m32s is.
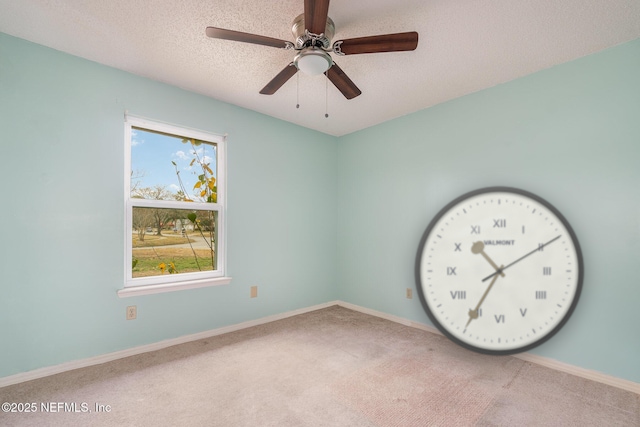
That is 10h35m10s
